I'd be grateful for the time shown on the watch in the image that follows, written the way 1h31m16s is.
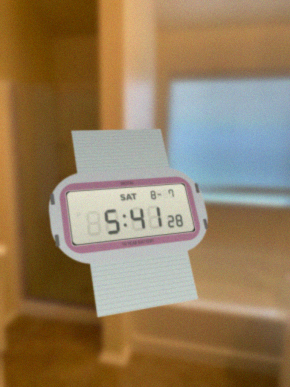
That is 5h41m28s
